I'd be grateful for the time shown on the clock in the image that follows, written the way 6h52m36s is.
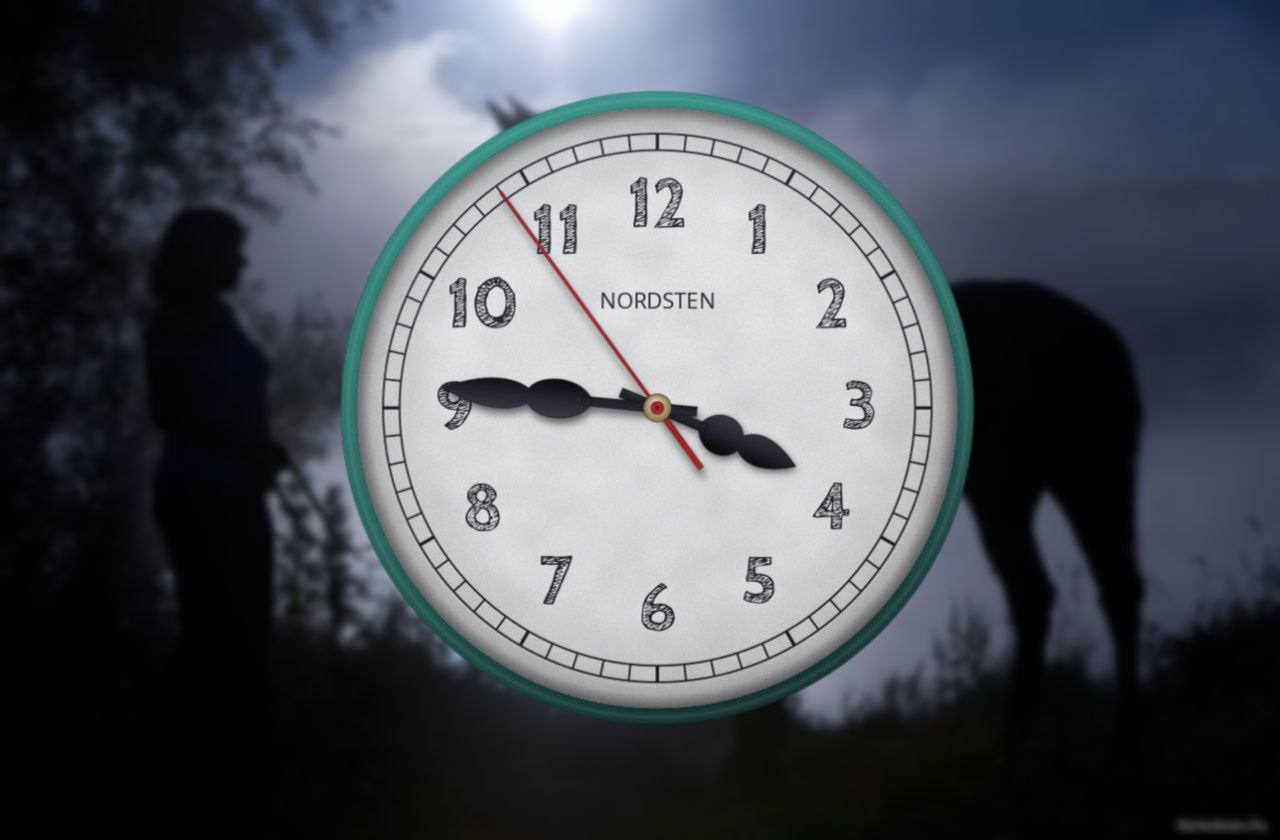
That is 3h45m54s
